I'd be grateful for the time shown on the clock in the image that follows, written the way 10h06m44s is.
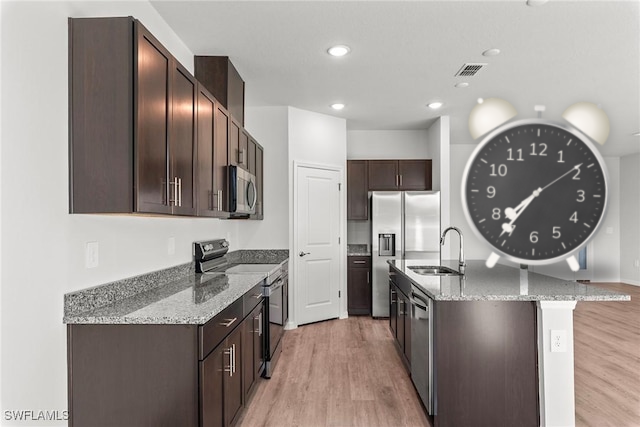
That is 7h36m09s
